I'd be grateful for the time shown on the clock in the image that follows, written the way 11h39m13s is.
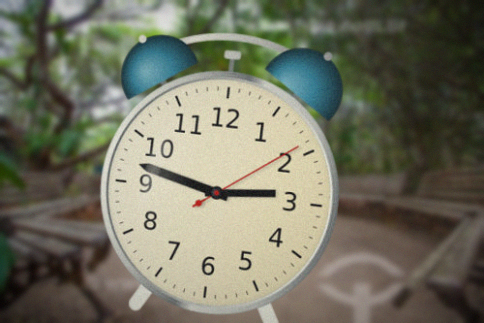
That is 2h47m09s
